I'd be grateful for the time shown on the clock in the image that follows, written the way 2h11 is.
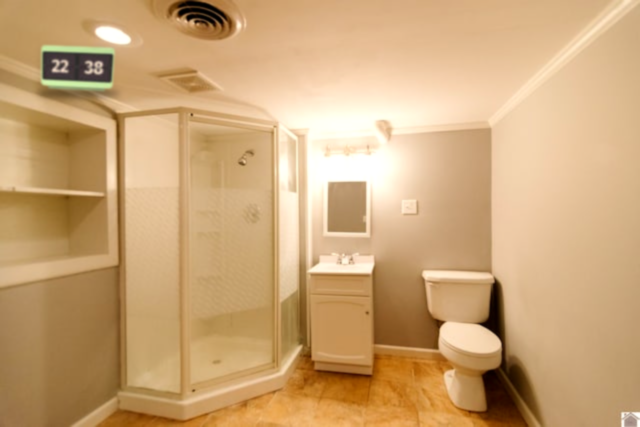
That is 22h38
